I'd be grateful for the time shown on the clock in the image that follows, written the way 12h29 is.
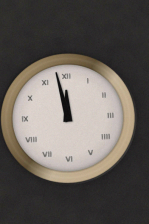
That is 11h58
